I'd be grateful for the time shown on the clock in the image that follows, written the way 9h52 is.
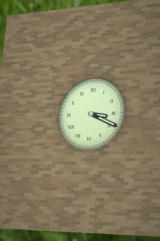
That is 3h19
